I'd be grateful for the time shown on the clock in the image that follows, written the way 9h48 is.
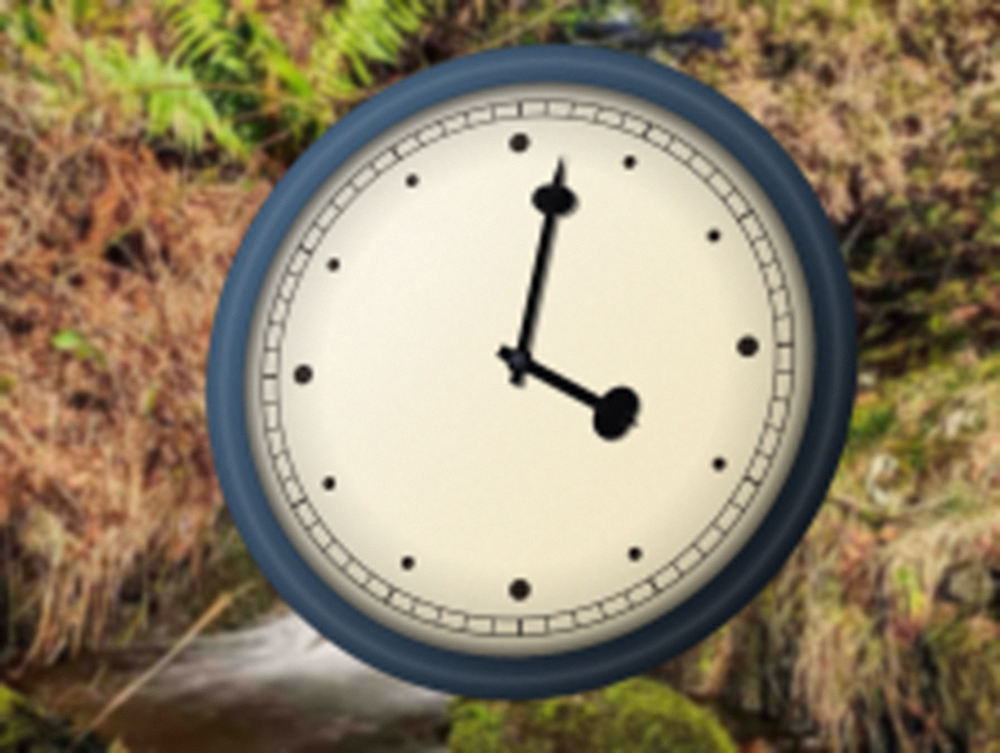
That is 4h02
